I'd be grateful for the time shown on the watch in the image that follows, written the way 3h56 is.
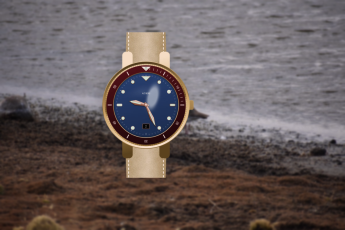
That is 9h26
